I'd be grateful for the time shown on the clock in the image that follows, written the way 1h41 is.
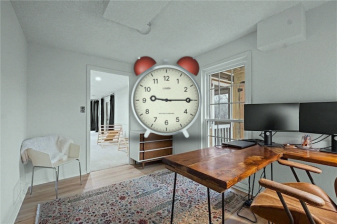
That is 9h15
